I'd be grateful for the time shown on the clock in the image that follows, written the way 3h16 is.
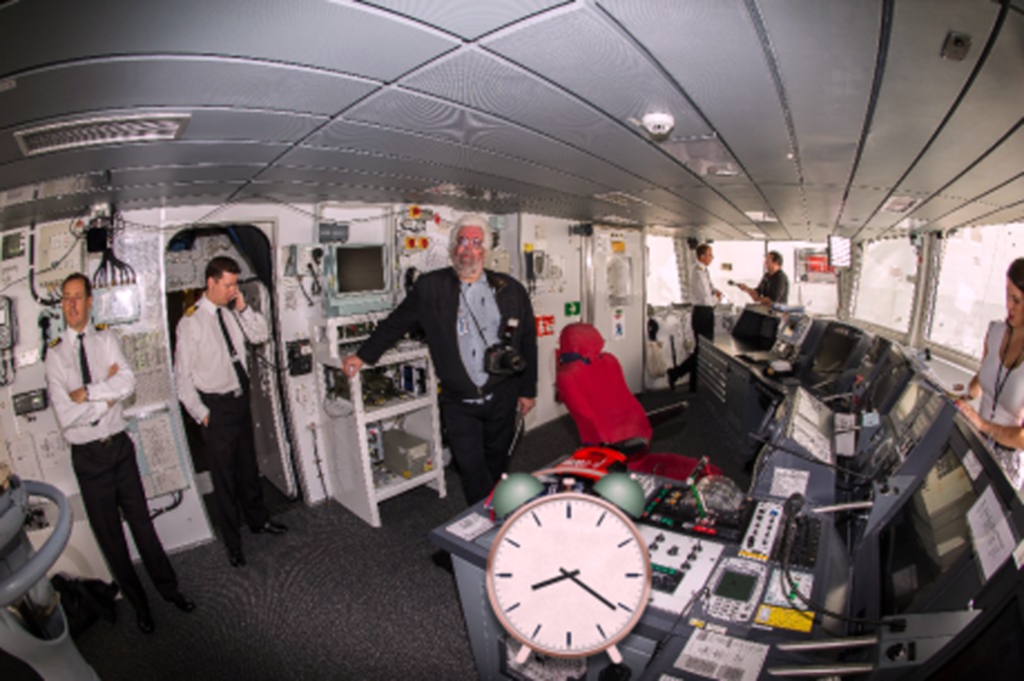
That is 8h21
